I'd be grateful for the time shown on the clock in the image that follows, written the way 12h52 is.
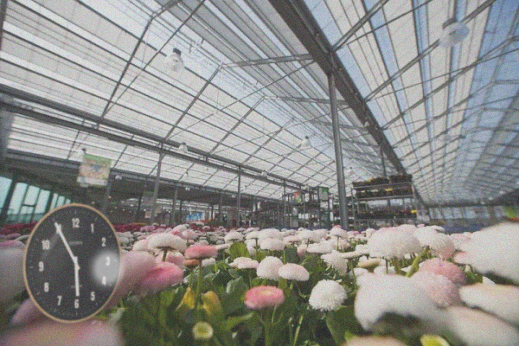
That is 5h55
